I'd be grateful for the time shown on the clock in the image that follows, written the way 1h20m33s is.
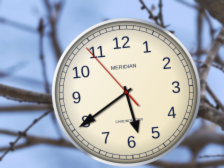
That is 5h39m54s
